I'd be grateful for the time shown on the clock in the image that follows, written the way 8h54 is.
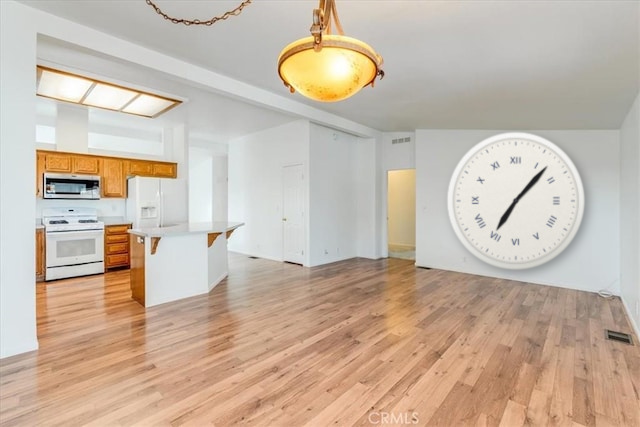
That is 7h07
